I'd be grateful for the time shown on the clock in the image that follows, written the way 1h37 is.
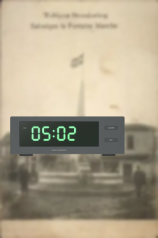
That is 5h02
